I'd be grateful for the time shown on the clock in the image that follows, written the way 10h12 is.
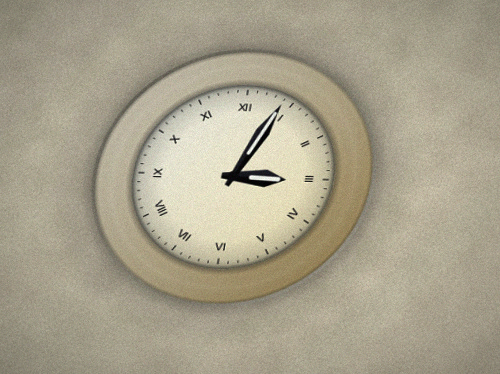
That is 3h04
